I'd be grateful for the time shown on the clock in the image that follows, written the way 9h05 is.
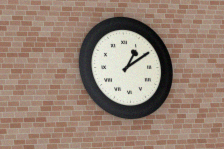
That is 1h10
